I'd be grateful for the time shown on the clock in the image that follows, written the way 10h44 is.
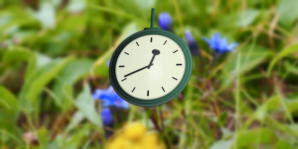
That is 12h41
